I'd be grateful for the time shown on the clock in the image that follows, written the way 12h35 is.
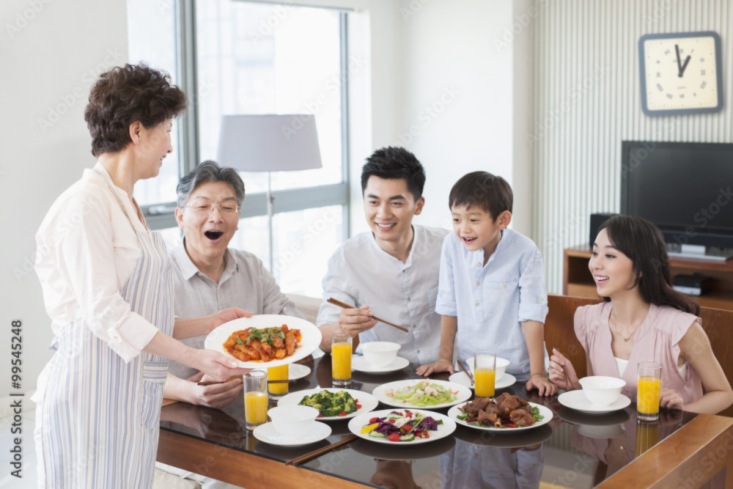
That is 12h59
